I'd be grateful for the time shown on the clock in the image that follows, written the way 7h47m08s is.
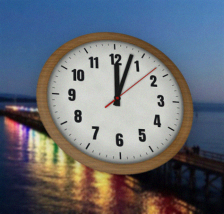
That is 12h03m08s
